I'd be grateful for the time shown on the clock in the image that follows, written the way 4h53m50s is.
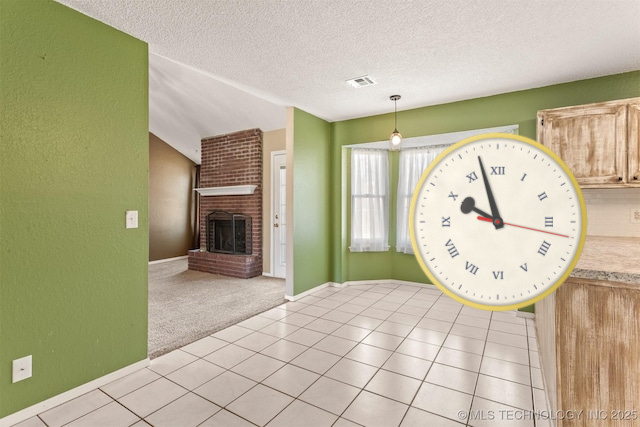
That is 9h57m17s
